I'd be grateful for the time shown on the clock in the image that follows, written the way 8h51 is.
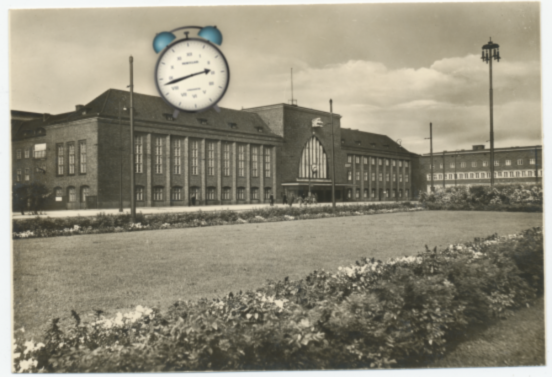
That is 2h43
